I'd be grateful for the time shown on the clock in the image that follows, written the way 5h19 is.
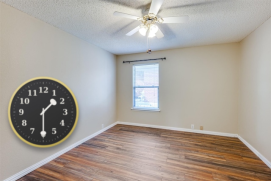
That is 1h30
